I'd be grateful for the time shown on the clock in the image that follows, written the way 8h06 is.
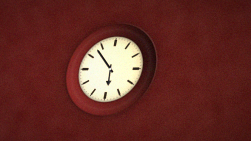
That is 5h53
